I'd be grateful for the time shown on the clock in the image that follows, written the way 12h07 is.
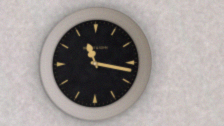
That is 11h17
